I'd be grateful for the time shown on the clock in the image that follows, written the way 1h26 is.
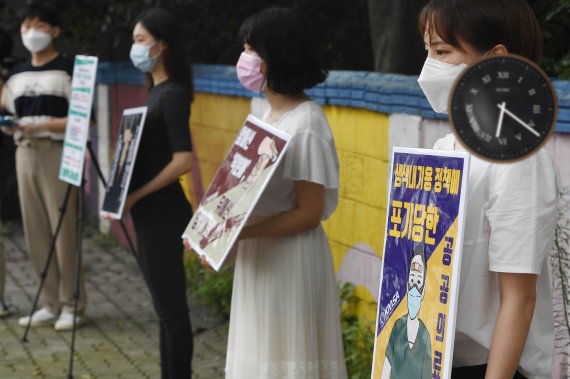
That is 6h21
